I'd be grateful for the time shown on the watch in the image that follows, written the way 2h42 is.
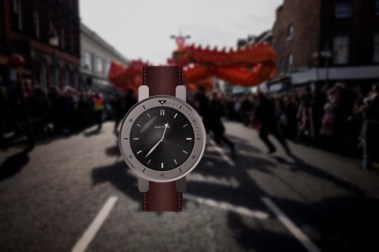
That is 12h37
